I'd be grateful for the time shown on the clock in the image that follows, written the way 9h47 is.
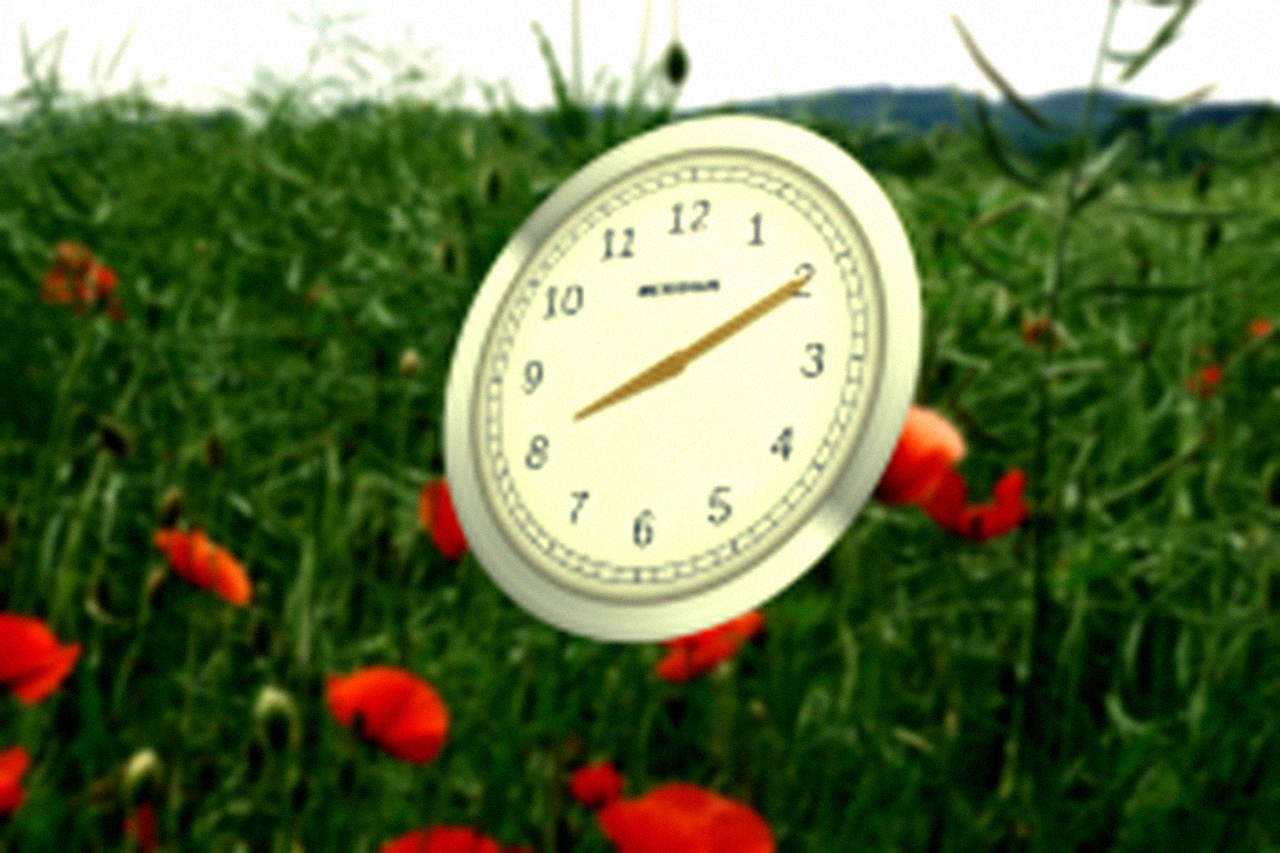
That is 8h10
